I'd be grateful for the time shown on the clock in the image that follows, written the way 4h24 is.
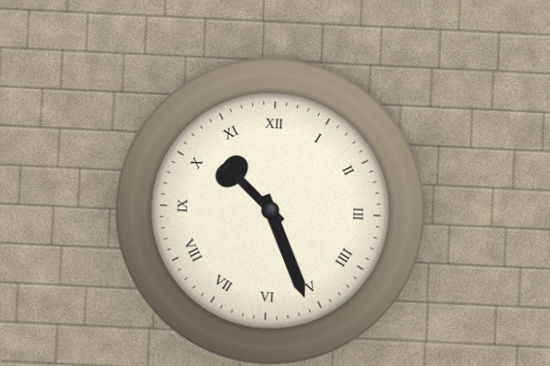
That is 10h26
